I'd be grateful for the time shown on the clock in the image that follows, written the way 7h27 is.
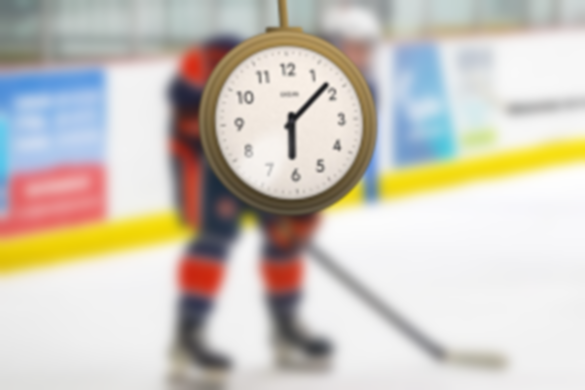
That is 6h08
